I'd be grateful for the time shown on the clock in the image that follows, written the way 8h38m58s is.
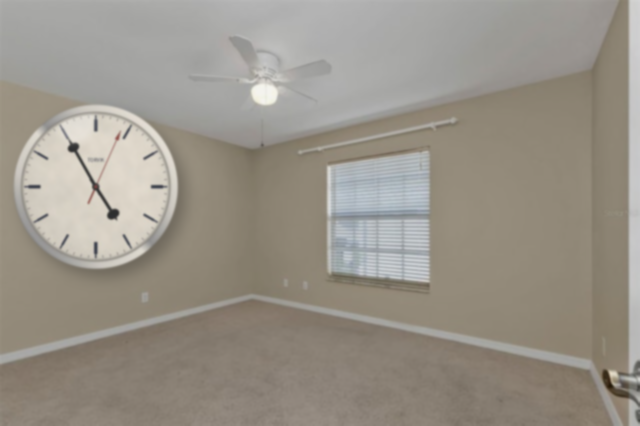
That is 4h55m04s
